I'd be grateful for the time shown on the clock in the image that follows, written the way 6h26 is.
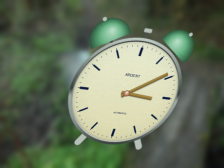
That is 3h09
